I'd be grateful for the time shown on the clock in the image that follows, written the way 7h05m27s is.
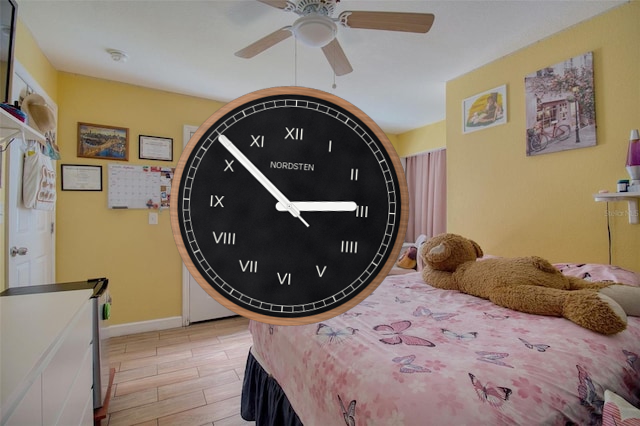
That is 2h51m52s
